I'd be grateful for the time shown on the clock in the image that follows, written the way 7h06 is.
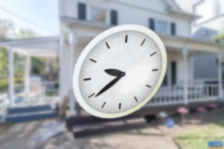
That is 9h39
